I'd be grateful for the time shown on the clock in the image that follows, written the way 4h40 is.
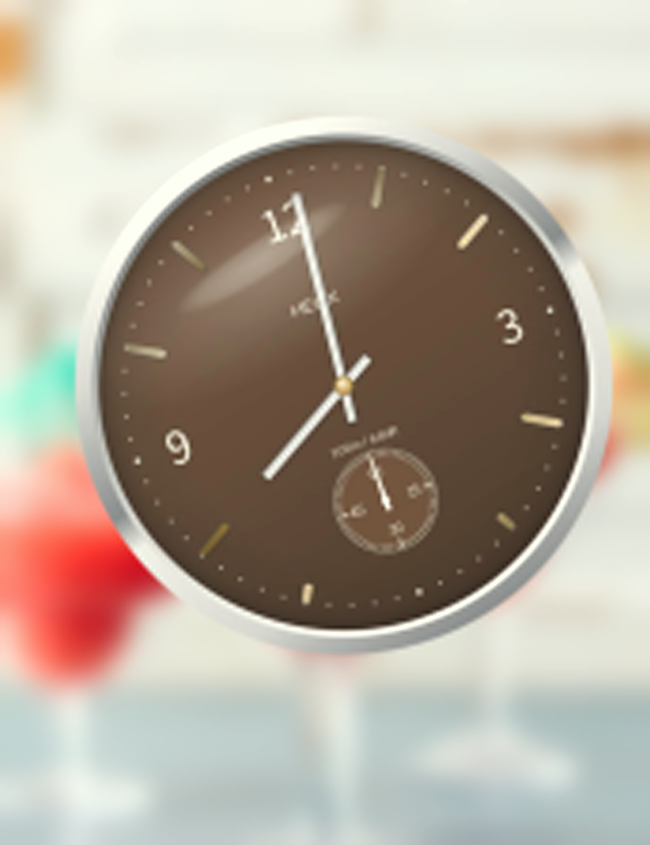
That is 8h01
